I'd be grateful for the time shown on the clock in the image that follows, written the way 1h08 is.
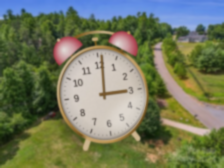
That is 3h01
